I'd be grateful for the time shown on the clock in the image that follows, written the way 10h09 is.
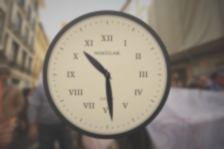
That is 10h29
